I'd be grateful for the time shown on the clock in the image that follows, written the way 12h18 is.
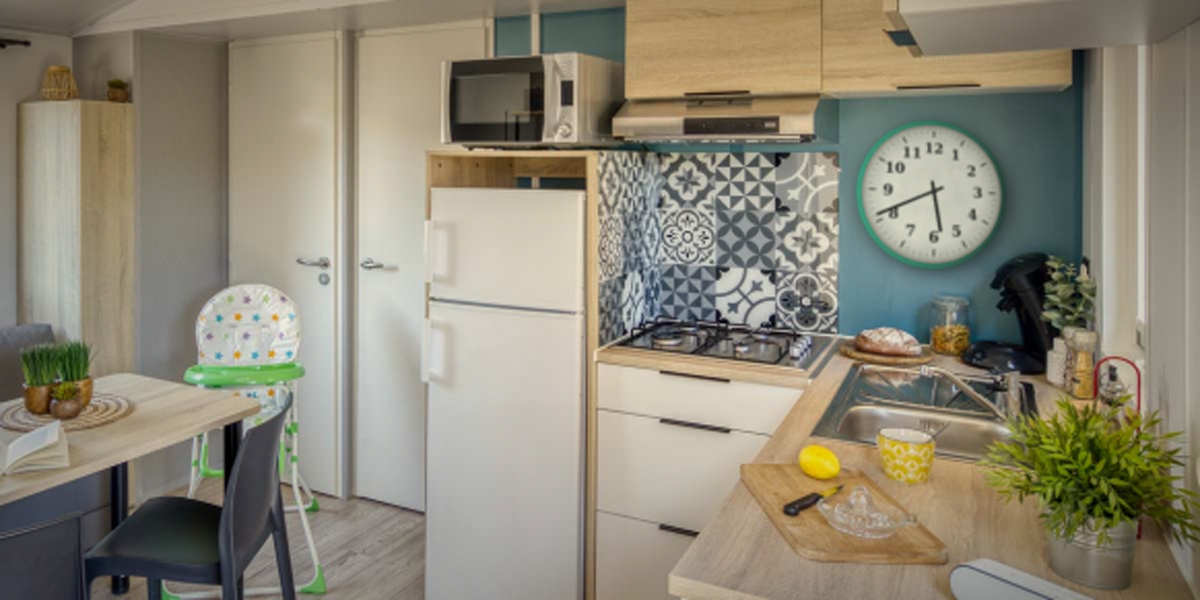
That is 5h41
